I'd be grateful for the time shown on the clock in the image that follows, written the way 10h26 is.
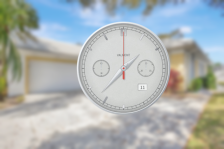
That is 1h37
